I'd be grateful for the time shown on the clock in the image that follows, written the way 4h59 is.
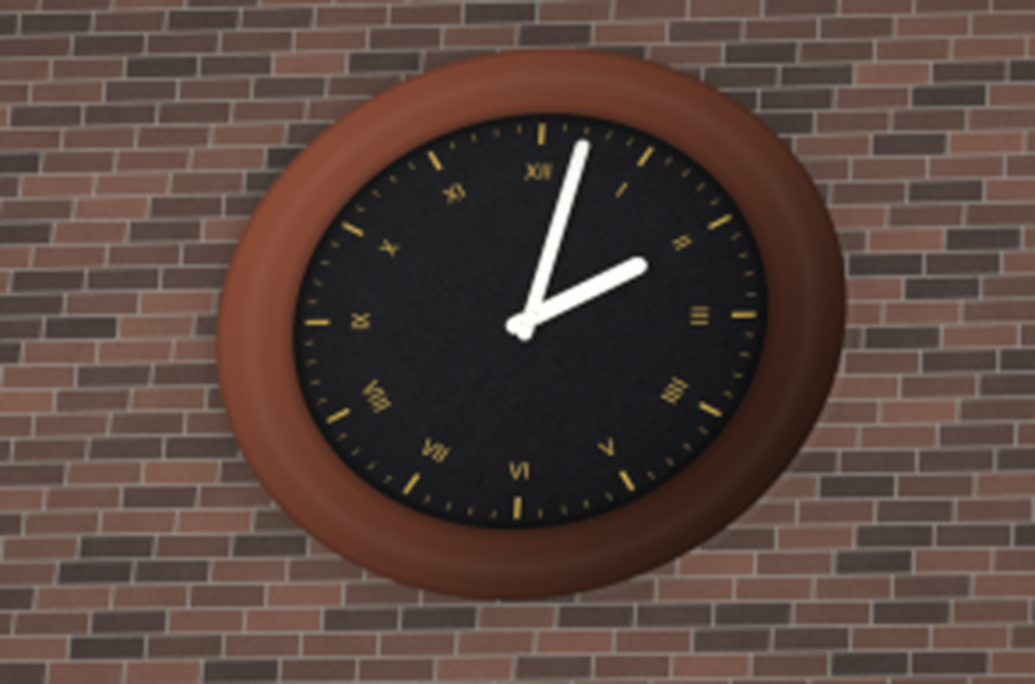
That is 2h02
